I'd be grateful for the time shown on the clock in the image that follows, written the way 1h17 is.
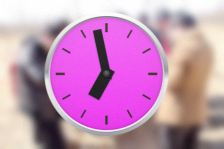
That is 6h58
